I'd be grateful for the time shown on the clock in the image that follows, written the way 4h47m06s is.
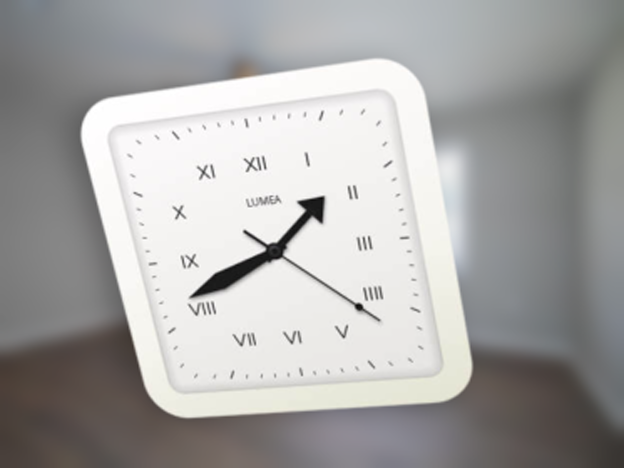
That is 1h41m22s
